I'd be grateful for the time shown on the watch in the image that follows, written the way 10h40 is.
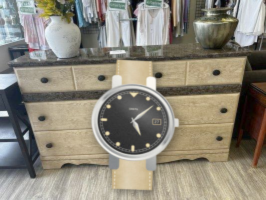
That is 5h08
